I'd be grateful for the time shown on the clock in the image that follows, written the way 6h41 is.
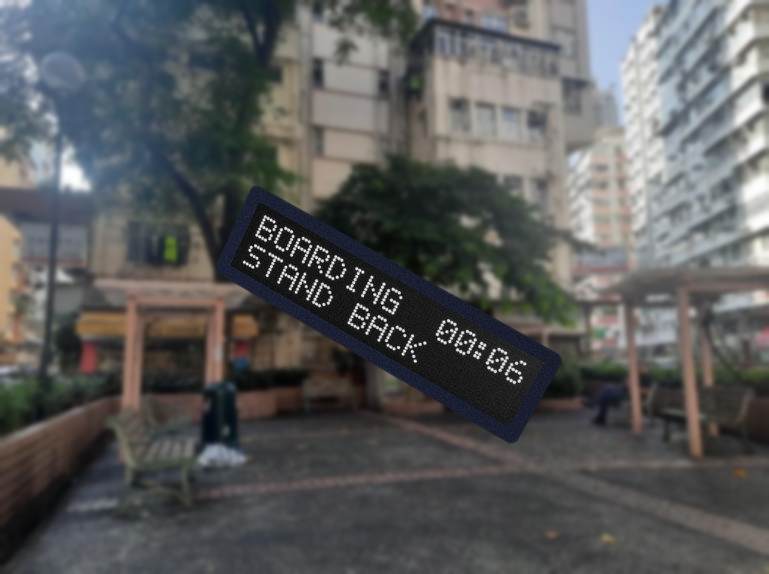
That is 0h06
